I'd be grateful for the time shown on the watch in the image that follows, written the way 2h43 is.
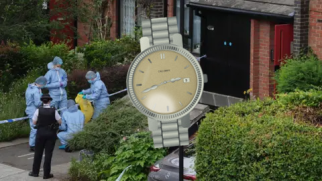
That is 2h42
